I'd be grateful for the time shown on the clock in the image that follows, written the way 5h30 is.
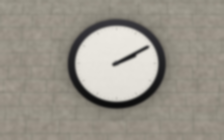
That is 2h10
